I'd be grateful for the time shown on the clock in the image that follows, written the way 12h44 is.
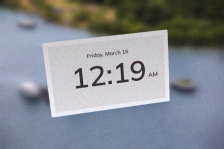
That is 12h19
